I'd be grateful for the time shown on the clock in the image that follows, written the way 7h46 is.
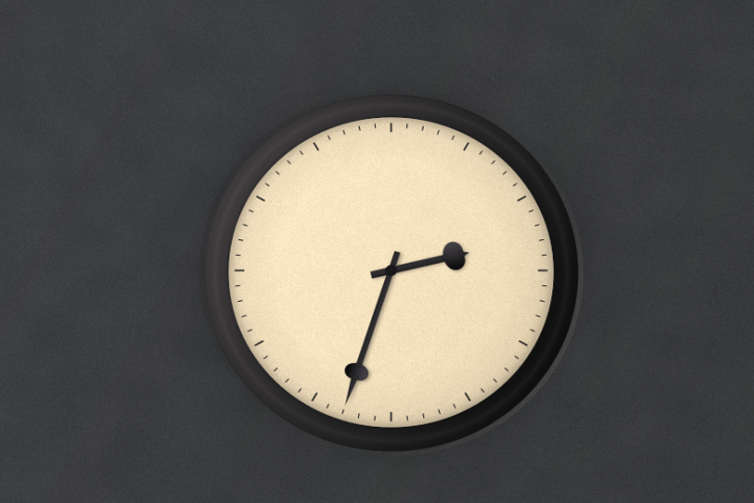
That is 2h33
